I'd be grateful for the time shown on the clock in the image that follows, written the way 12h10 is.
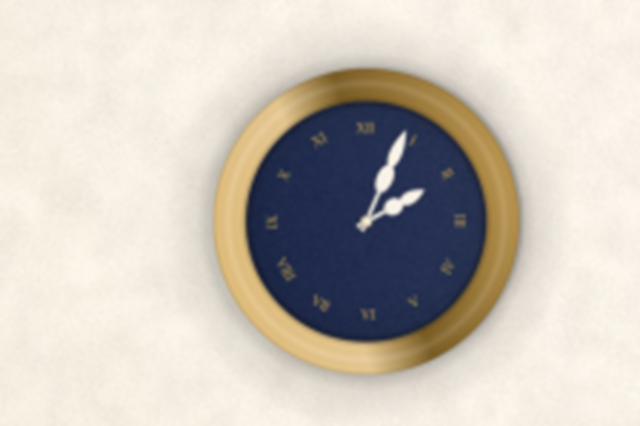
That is 2h04
